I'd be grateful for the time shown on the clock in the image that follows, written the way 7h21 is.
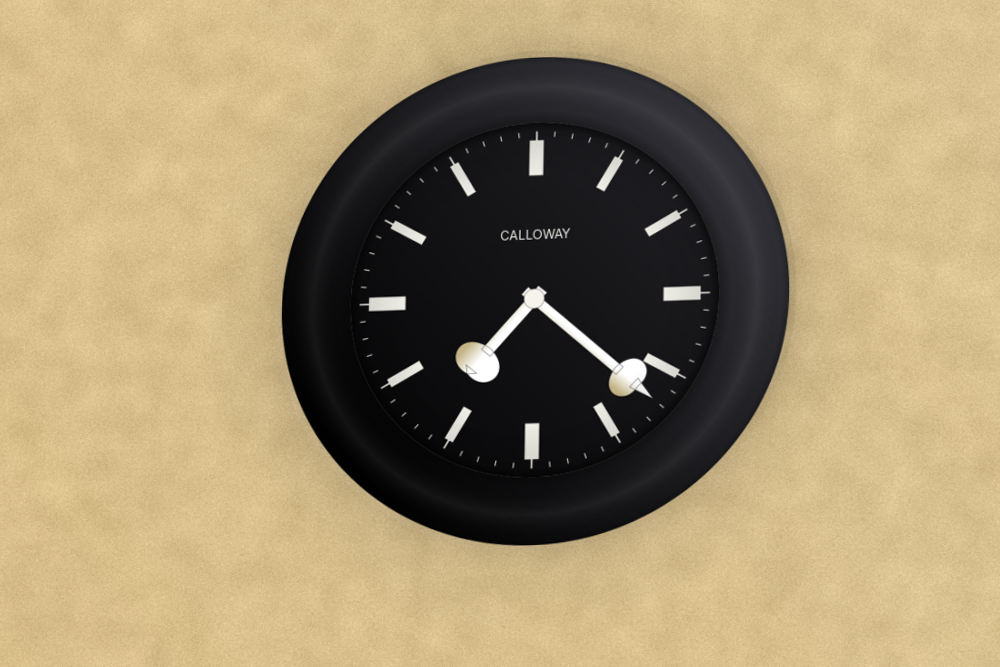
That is 7h22
